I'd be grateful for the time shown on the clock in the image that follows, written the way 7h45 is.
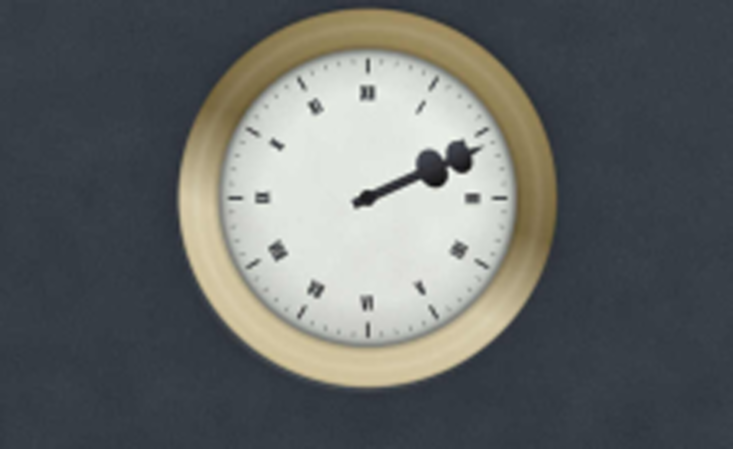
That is 2h11
